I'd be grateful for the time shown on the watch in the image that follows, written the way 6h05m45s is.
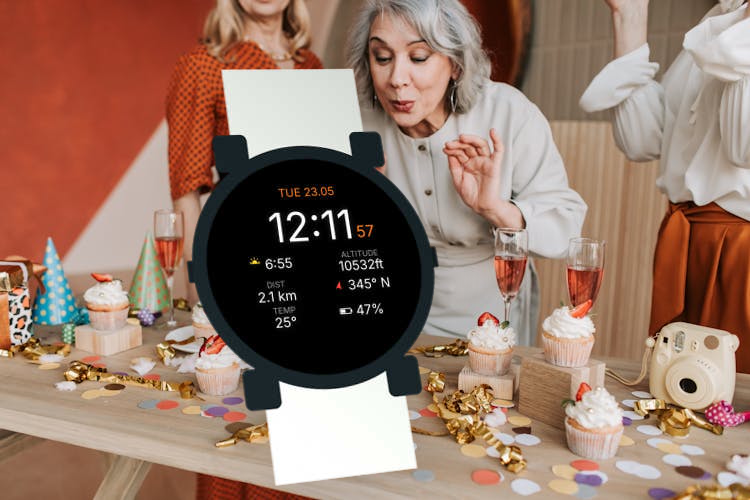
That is 12h11m57s
